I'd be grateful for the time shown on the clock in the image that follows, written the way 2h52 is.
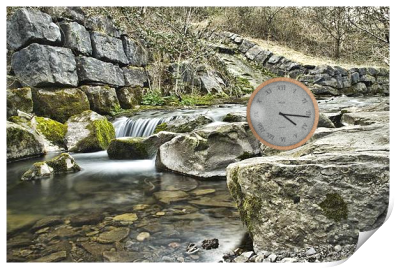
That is 4h16
